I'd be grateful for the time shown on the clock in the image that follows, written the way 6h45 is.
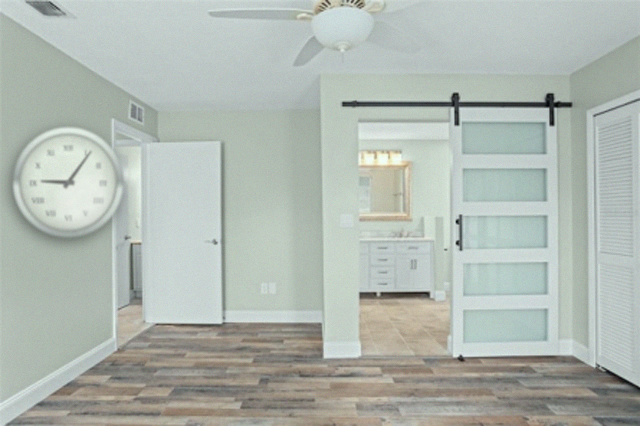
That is 9h06
